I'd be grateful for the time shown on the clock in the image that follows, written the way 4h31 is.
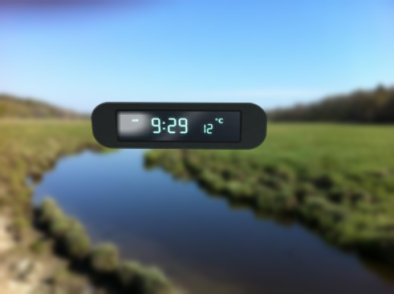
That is 9h29
